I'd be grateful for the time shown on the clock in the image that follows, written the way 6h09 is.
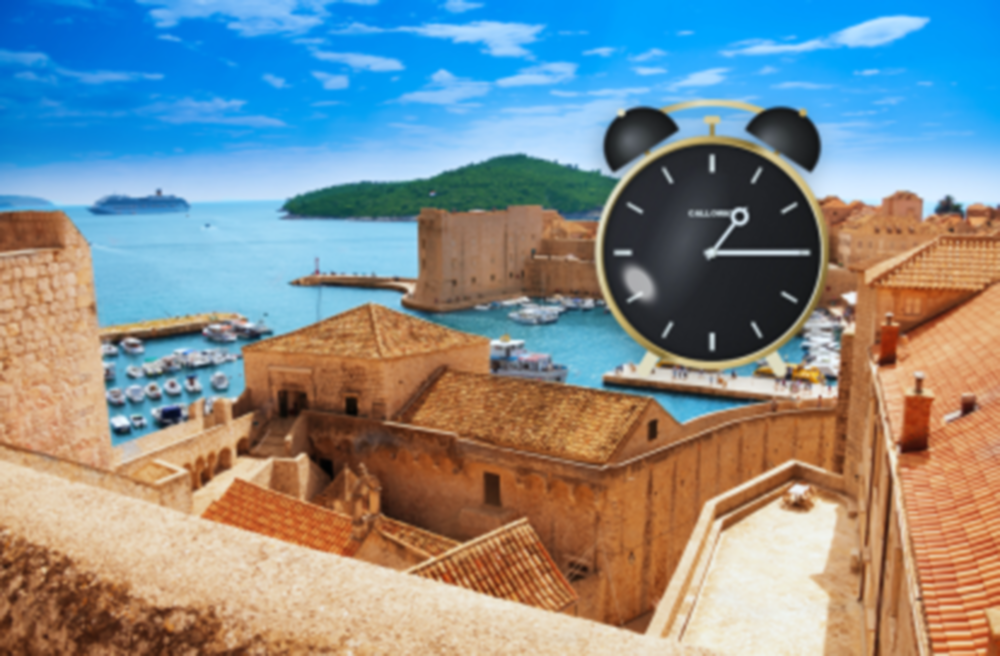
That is 1h15
